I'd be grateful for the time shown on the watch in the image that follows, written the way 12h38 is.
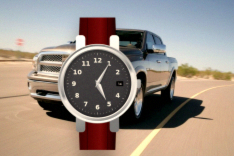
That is 5h05
